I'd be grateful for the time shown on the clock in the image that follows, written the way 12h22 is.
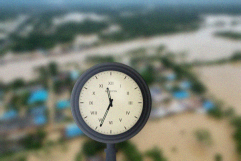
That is 11h34
